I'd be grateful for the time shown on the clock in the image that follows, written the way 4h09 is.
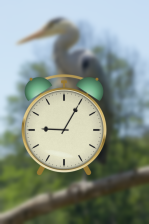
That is 9h05
